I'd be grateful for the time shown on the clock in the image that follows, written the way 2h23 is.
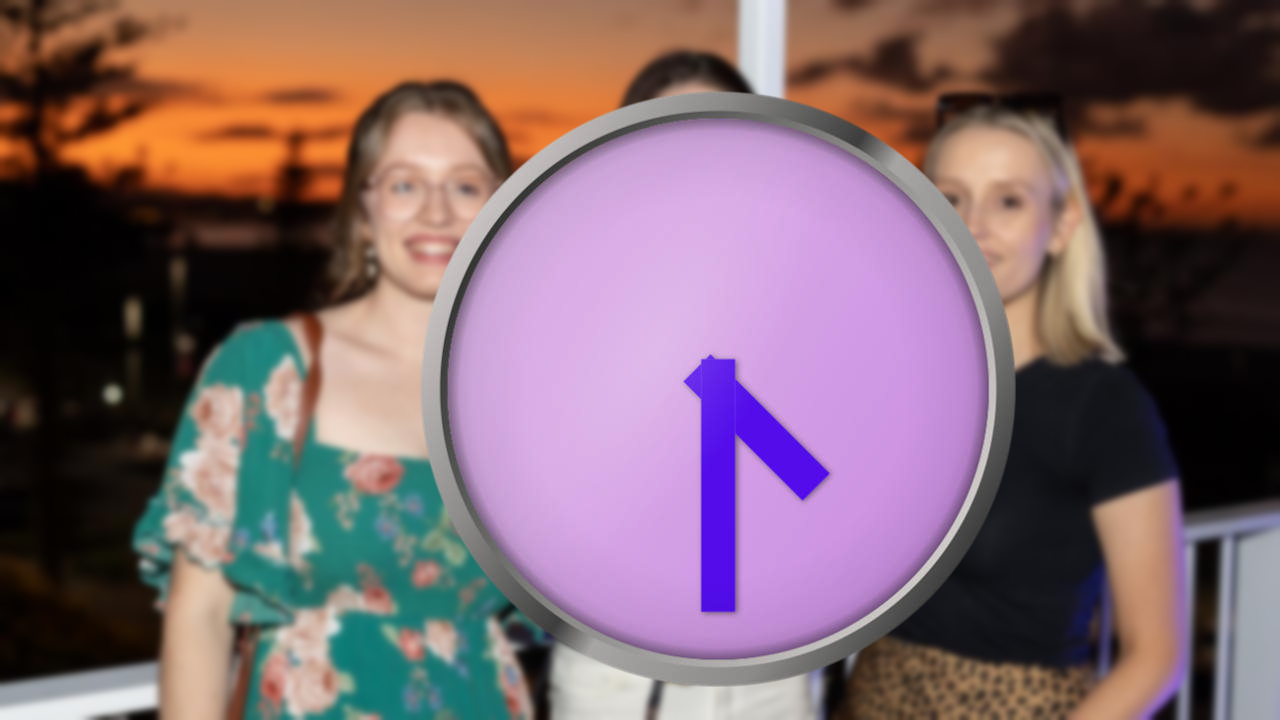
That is 4h30
